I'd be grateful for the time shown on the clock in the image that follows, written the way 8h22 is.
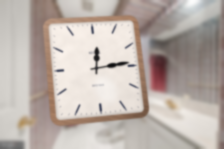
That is 12h14
